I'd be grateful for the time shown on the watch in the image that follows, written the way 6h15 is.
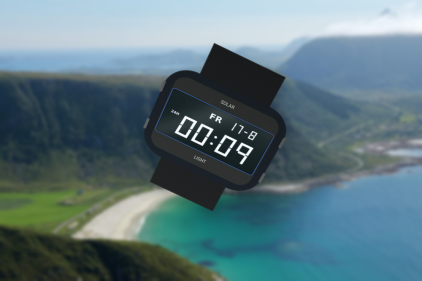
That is 0h09
